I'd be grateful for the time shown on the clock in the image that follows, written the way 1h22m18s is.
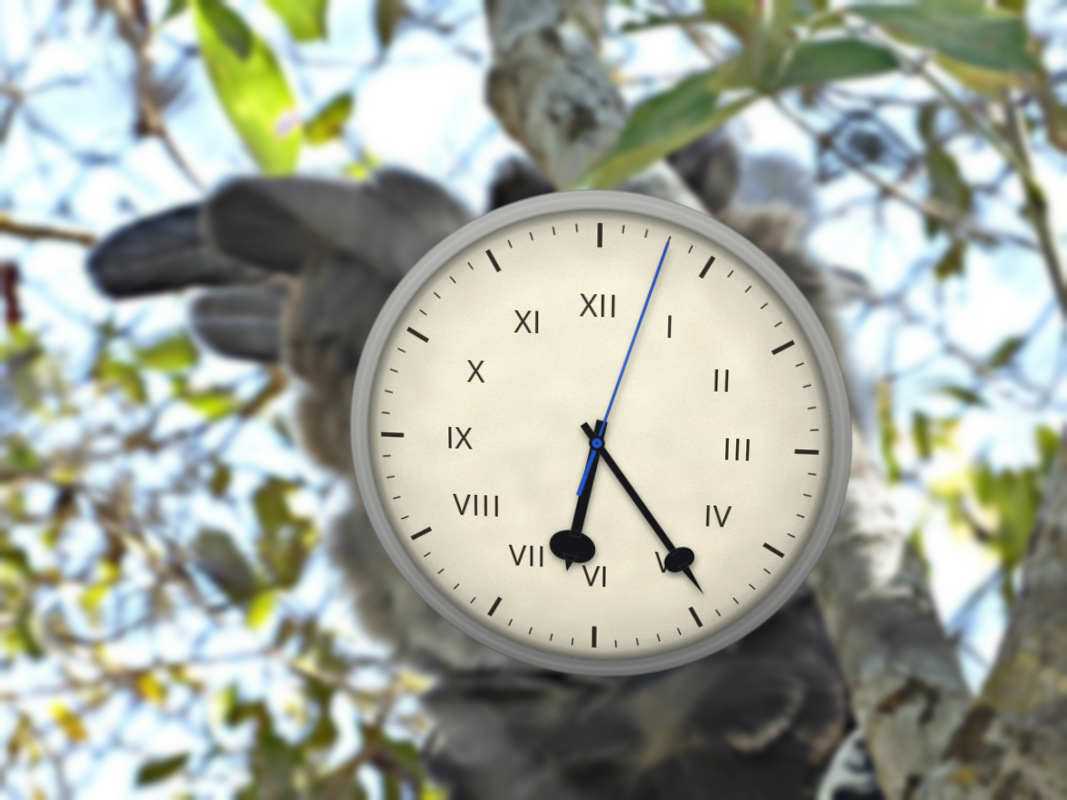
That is 6h24m03s
